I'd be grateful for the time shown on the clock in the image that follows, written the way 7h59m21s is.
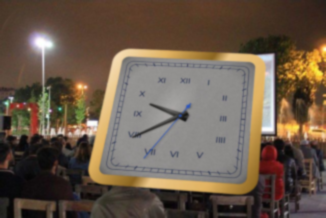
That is 9h39m35s
